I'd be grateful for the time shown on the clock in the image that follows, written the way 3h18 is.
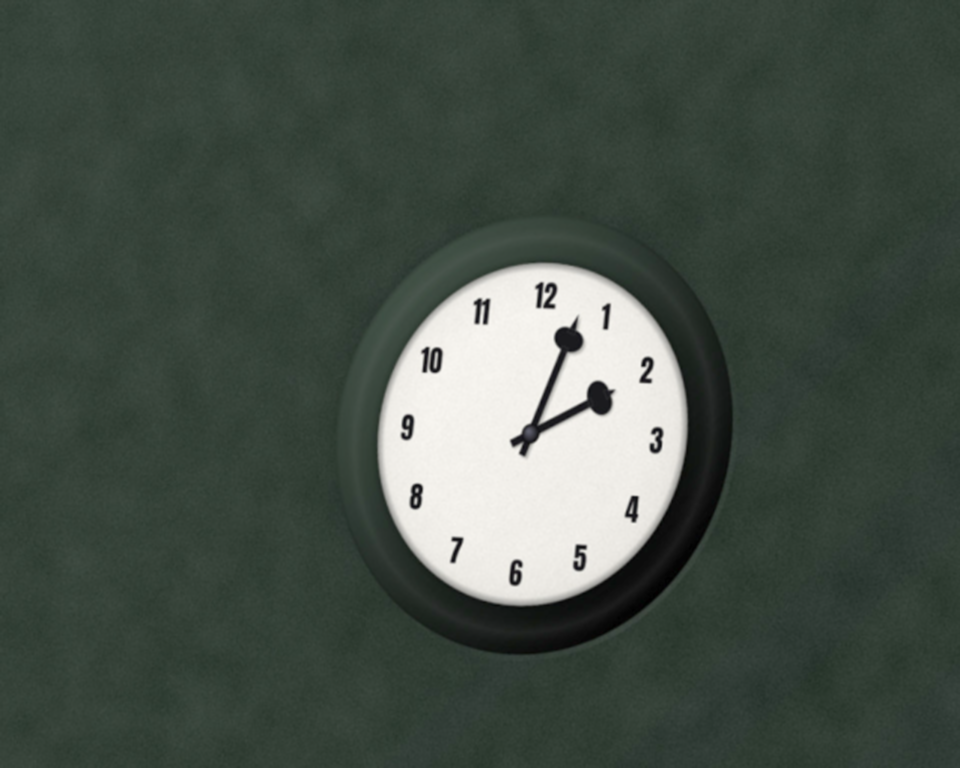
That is 2h03
